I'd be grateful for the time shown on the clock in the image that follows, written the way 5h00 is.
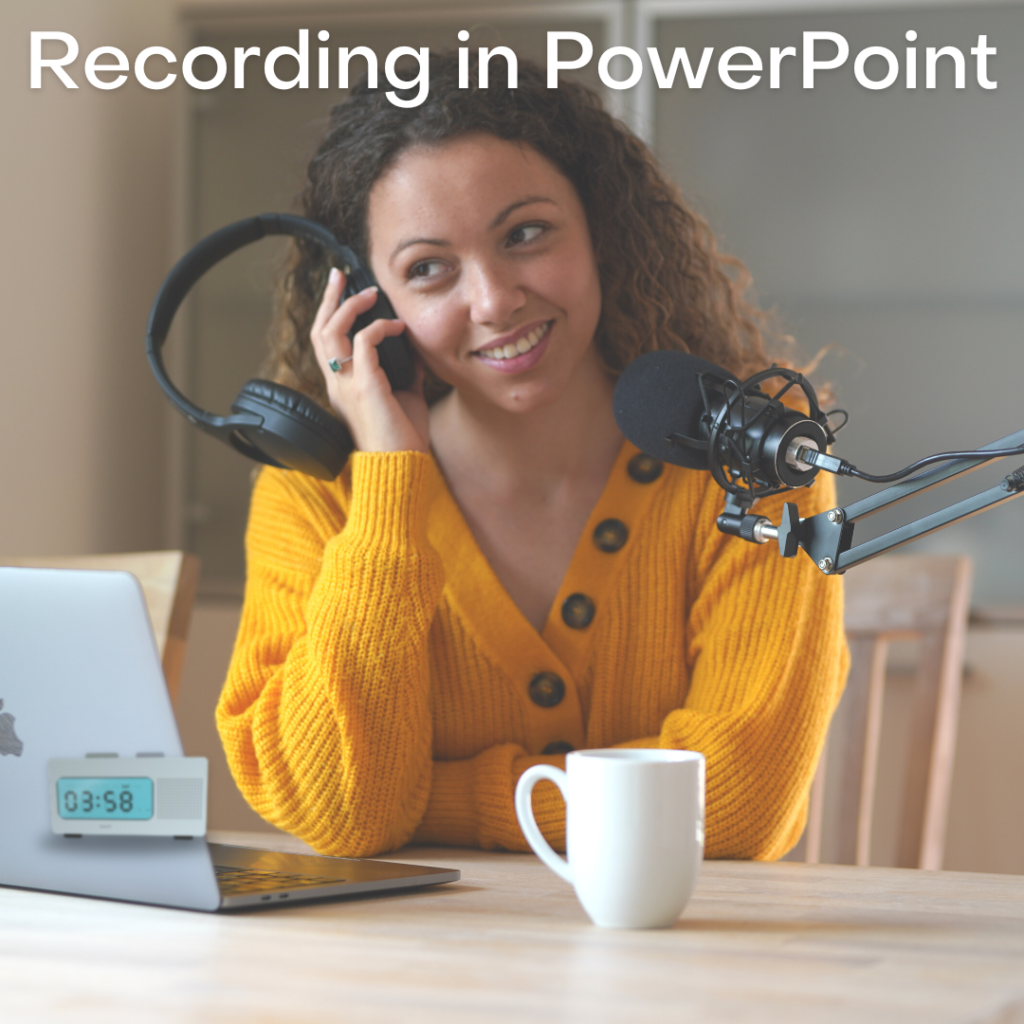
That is 3h58
